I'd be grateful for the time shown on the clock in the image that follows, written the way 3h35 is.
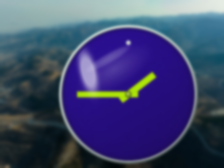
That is 1h45
